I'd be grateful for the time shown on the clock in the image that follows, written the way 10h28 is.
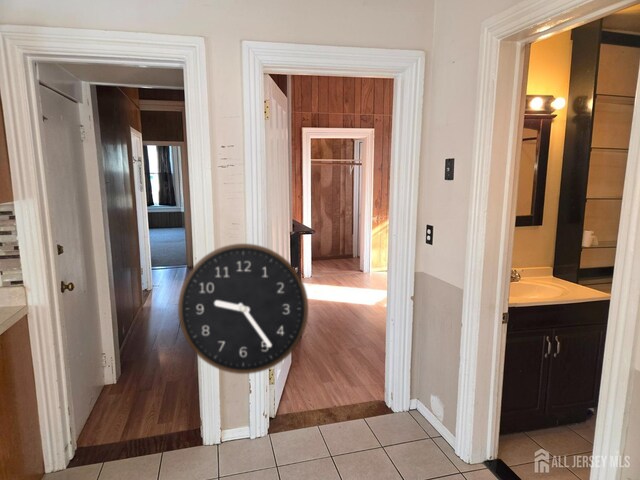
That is 9h24
